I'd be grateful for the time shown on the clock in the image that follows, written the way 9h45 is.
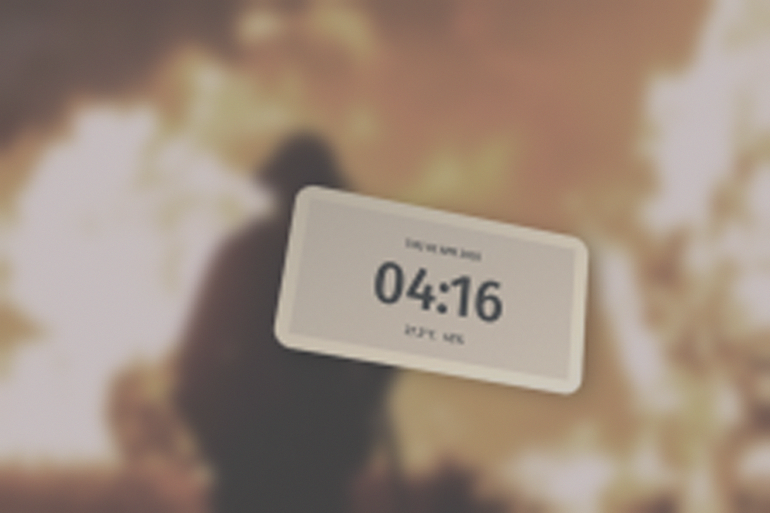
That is 4h16
